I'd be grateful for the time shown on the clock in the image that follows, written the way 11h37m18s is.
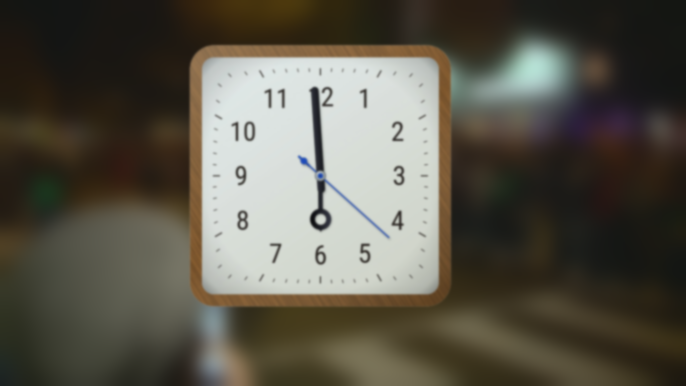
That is 5h59m22s
